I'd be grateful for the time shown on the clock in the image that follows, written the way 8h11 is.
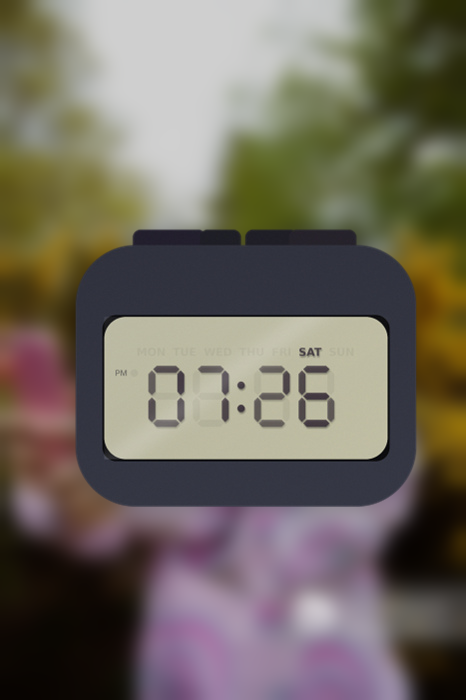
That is 7h26
